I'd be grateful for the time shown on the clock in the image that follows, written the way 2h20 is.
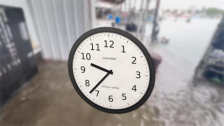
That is 9h37
